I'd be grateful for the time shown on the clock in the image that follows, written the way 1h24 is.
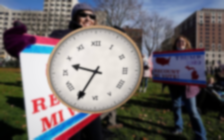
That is 9h35
